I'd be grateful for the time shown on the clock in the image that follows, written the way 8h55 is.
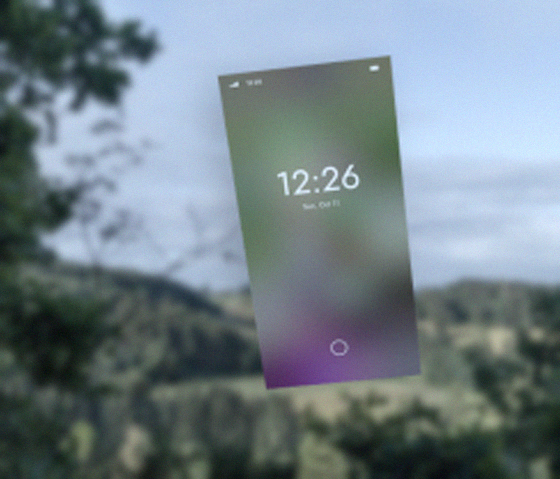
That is 12h26
